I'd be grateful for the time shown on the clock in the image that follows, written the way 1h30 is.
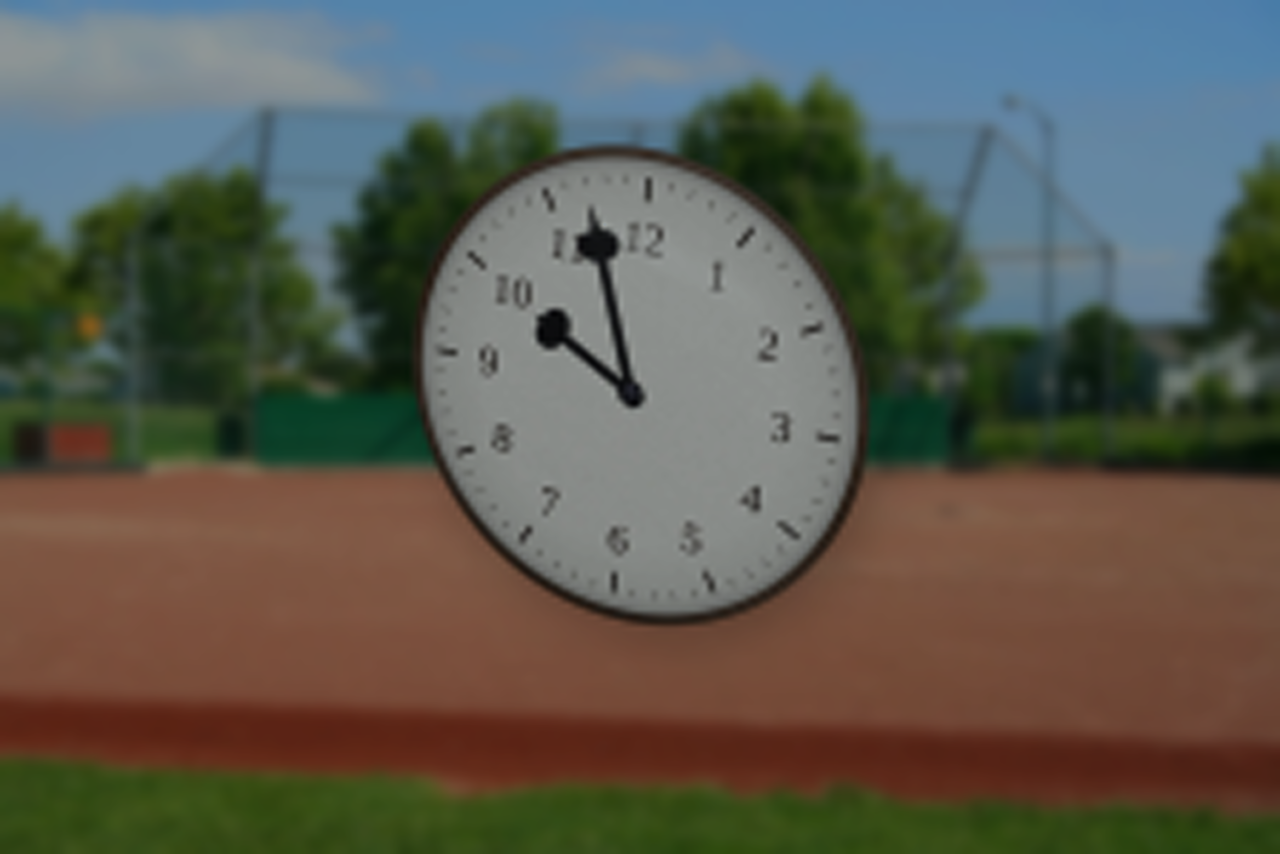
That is 9h57
